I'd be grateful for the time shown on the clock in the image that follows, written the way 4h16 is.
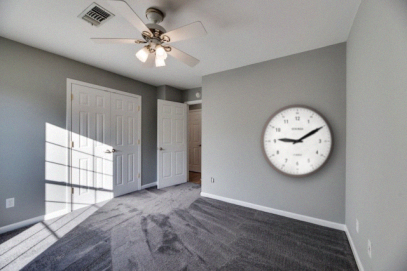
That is 9h10
